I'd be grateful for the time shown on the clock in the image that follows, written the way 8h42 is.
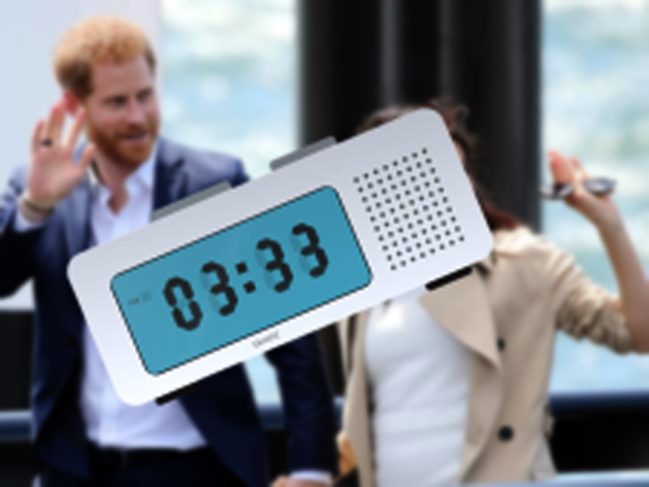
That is 3h33
